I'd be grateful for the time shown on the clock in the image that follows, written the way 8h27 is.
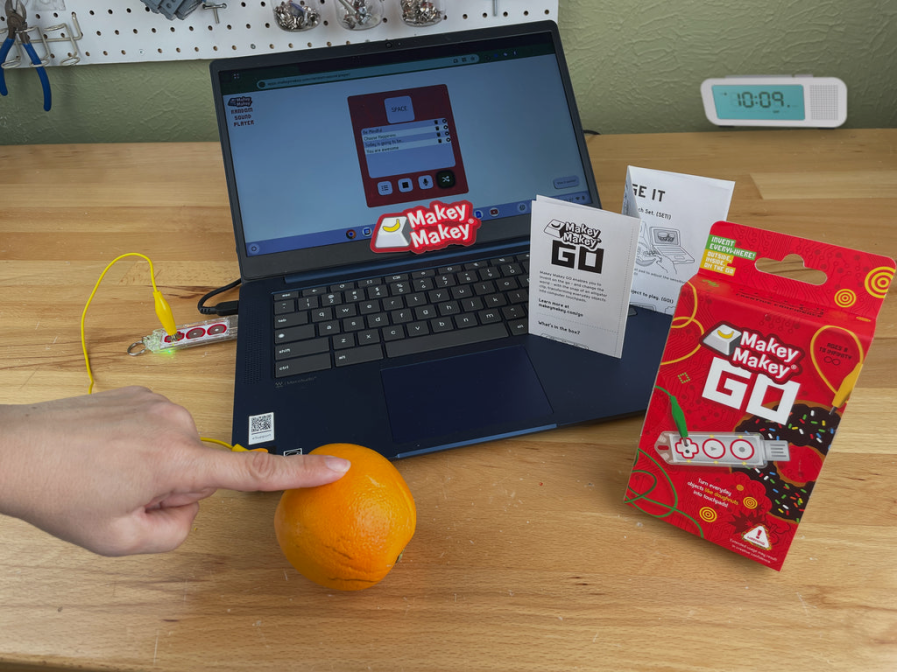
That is 10h09
